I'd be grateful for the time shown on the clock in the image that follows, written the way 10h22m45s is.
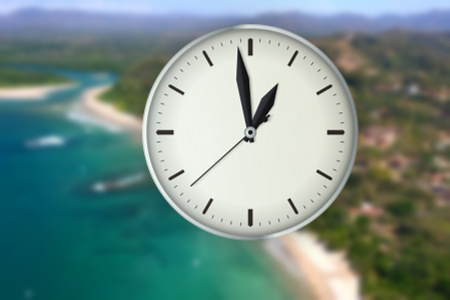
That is 12h58m38s
